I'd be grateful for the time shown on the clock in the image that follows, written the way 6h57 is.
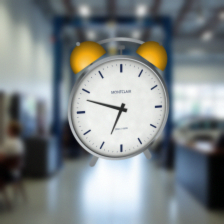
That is 6h48
